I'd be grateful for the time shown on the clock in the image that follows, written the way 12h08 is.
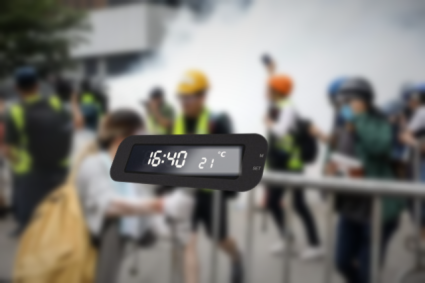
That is 16h40
